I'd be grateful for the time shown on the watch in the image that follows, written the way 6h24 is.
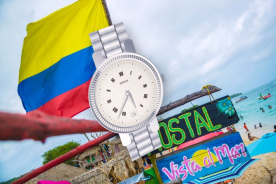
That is 5h37
